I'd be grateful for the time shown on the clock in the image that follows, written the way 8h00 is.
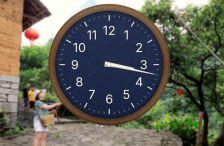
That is 3h17
